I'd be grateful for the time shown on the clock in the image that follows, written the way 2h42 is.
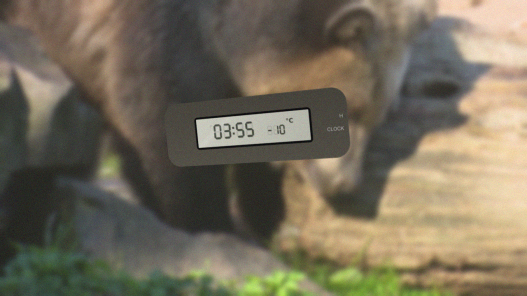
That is 3h55
